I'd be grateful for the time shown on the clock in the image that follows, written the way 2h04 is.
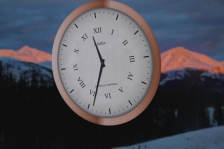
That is 11h34
